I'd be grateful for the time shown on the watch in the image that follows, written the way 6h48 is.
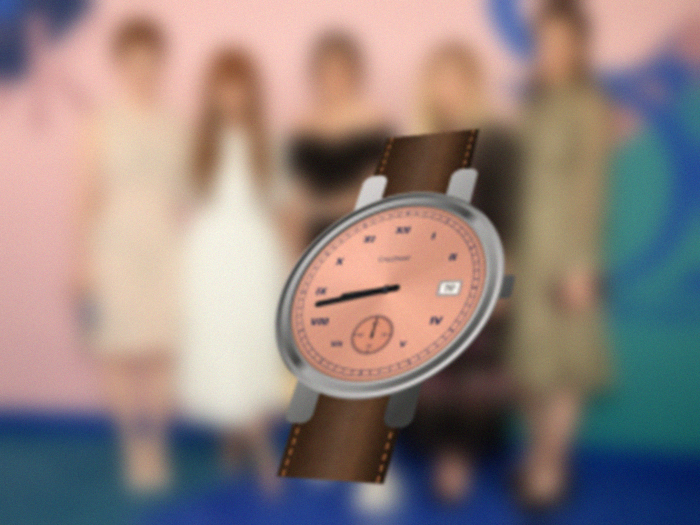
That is 8h43
